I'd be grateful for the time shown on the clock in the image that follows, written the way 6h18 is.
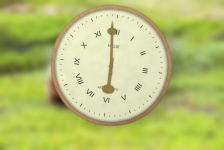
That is 5h59
